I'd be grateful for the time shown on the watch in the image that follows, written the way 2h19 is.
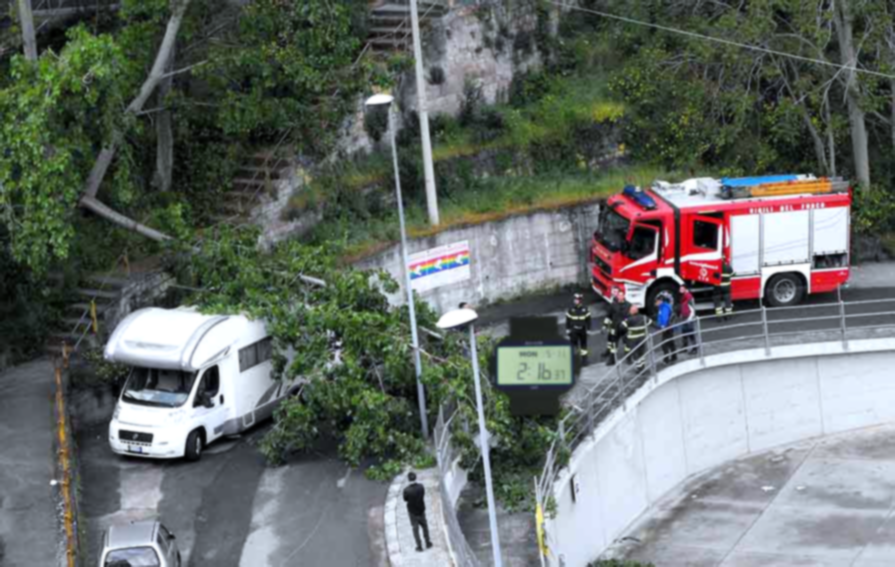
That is 2h16
